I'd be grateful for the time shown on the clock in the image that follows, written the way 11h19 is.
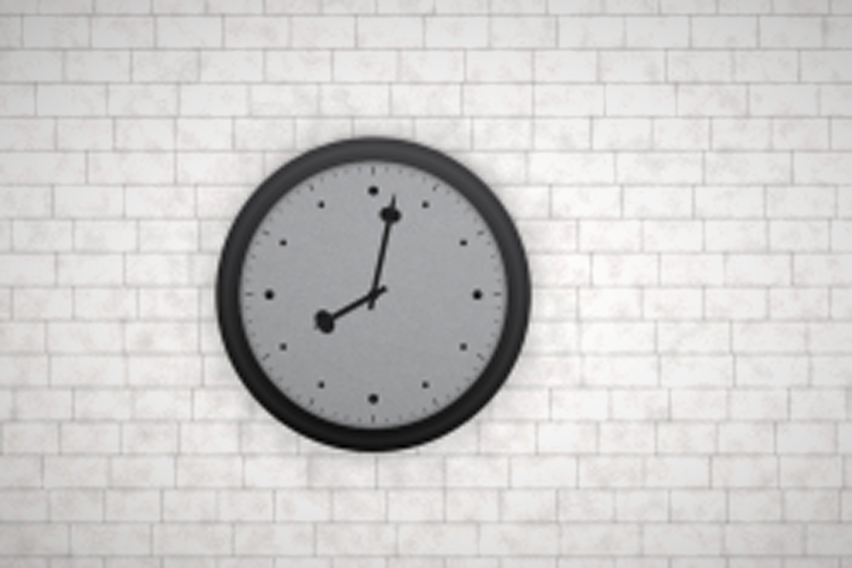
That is 8h02
